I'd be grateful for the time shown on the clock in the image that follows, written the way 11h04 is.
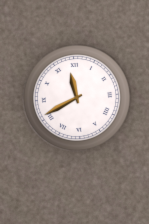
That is 11h41
